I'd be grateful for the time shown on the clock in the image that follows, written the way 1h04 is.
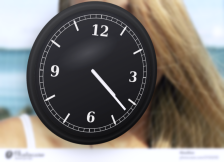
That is 4h22
